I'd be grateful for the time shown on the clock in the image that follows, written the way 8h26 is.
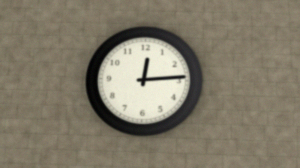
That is 12h14
